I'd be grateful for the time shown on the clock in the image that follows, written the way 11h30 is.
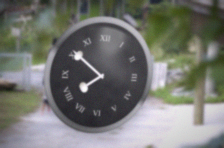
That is 7h51
